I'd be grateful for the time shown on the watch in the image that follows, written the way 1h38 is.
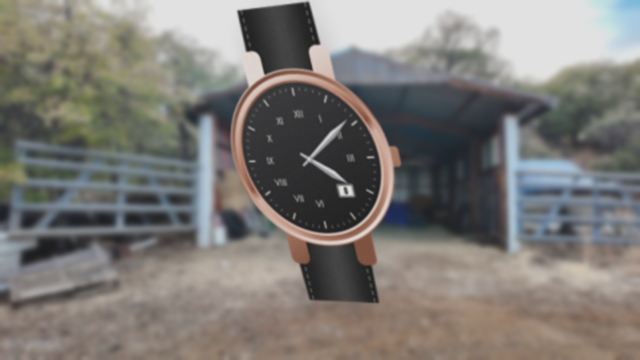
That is 4h09
